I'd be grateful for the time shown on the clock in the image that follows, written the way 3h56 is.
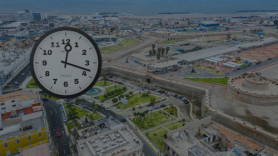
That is 12h18
